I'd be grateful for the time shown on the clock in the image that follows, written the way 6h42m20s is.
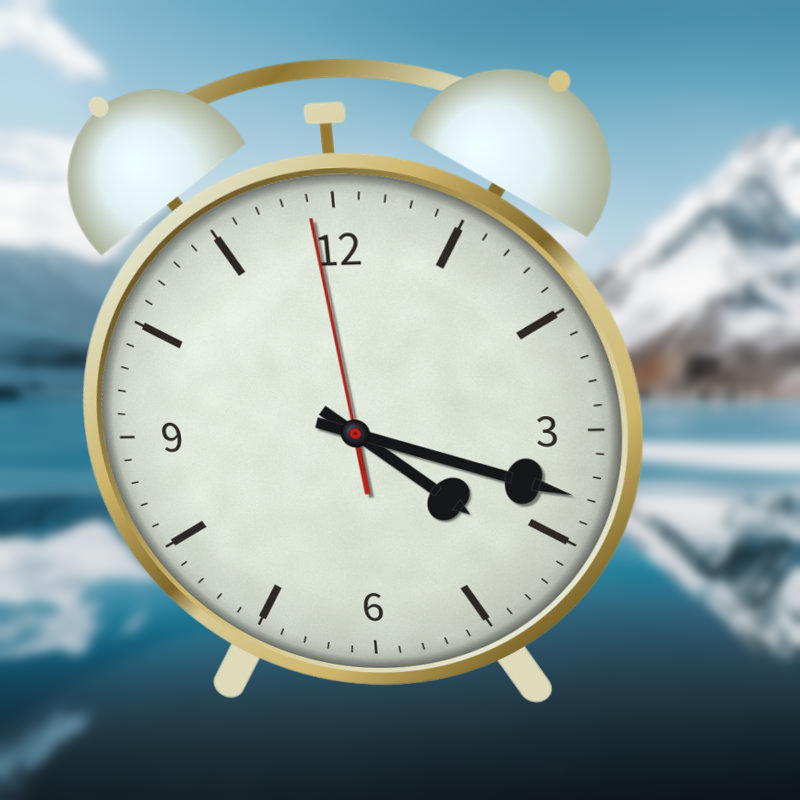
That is 4h17m59s
